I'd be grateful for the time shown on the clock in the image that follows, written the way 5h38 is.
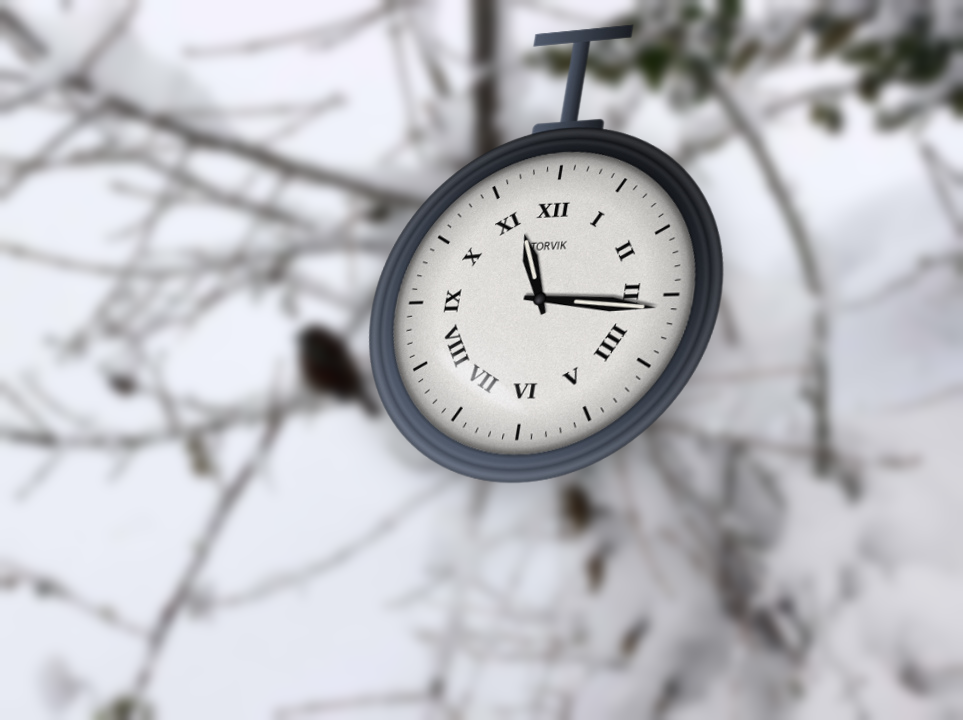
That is 11h16
